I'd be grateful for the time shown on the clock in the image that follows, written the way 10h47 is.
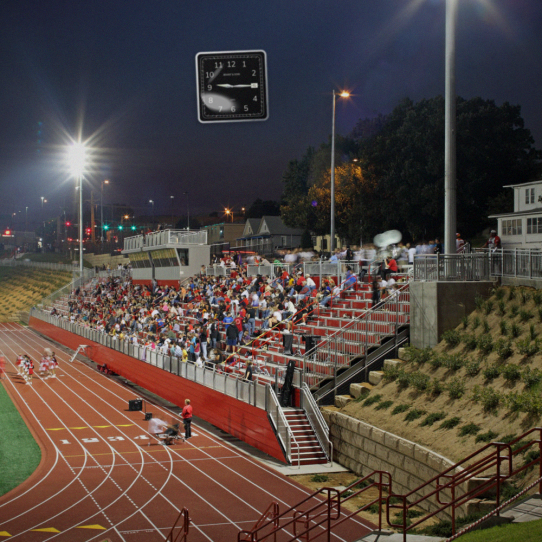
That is 9h15
